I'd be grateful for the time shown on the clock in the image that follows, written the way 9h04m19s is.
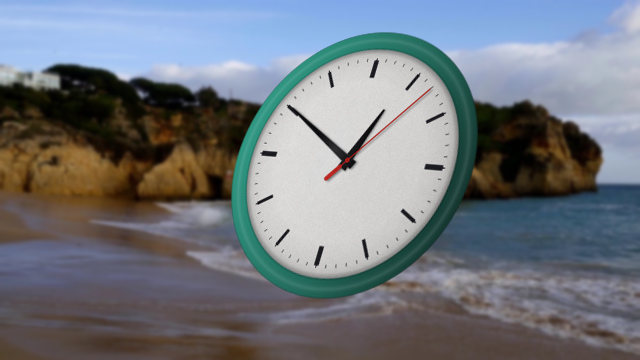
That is 12h50m07s
